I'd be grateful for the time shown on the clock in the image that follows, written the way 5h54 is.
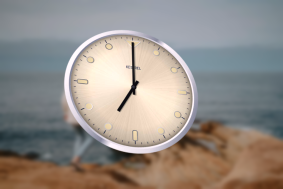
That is 7h00
